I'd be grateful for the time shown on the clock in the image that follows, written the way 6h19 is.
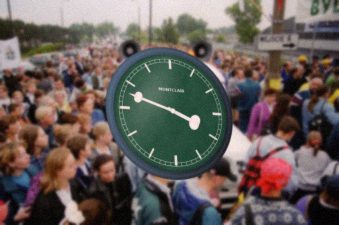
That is 3h48
